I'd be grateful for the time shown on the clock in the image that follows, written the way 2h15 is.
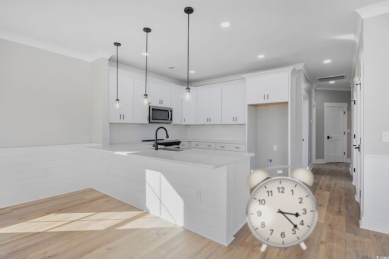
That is 3h23
